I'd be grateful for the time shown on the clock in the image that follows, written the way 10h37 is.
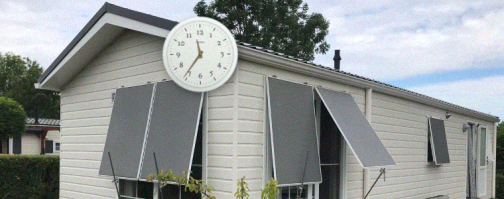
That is 11h36
